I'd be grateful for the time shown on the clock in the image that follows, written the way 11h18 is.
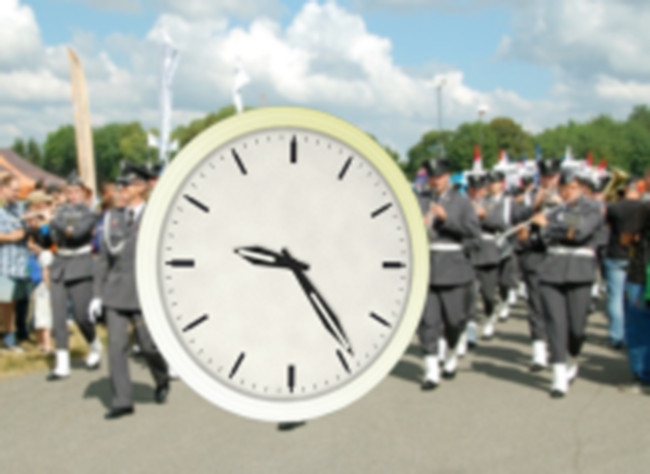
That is 9h24
